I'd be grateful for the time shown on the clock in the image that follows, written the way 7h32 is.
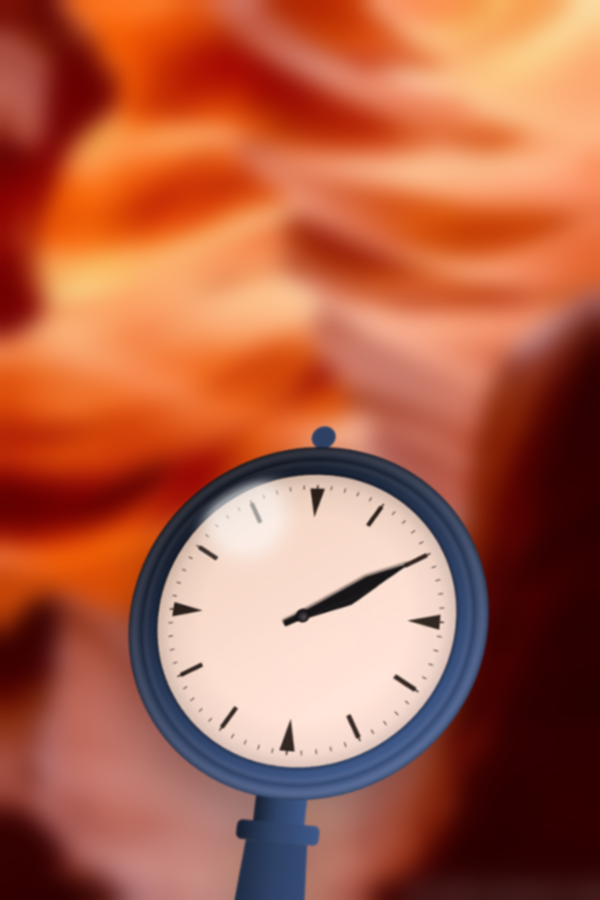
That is 2h10
